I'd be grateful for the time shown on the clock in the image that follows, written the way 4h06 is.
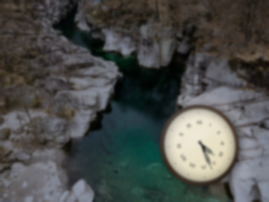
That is 4h27
